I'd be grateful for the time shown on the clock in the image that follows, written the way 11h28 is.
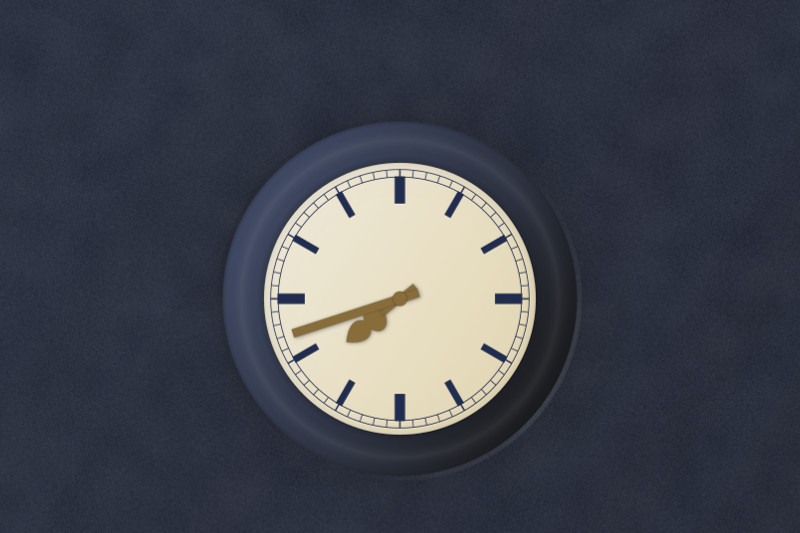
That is 7h42
